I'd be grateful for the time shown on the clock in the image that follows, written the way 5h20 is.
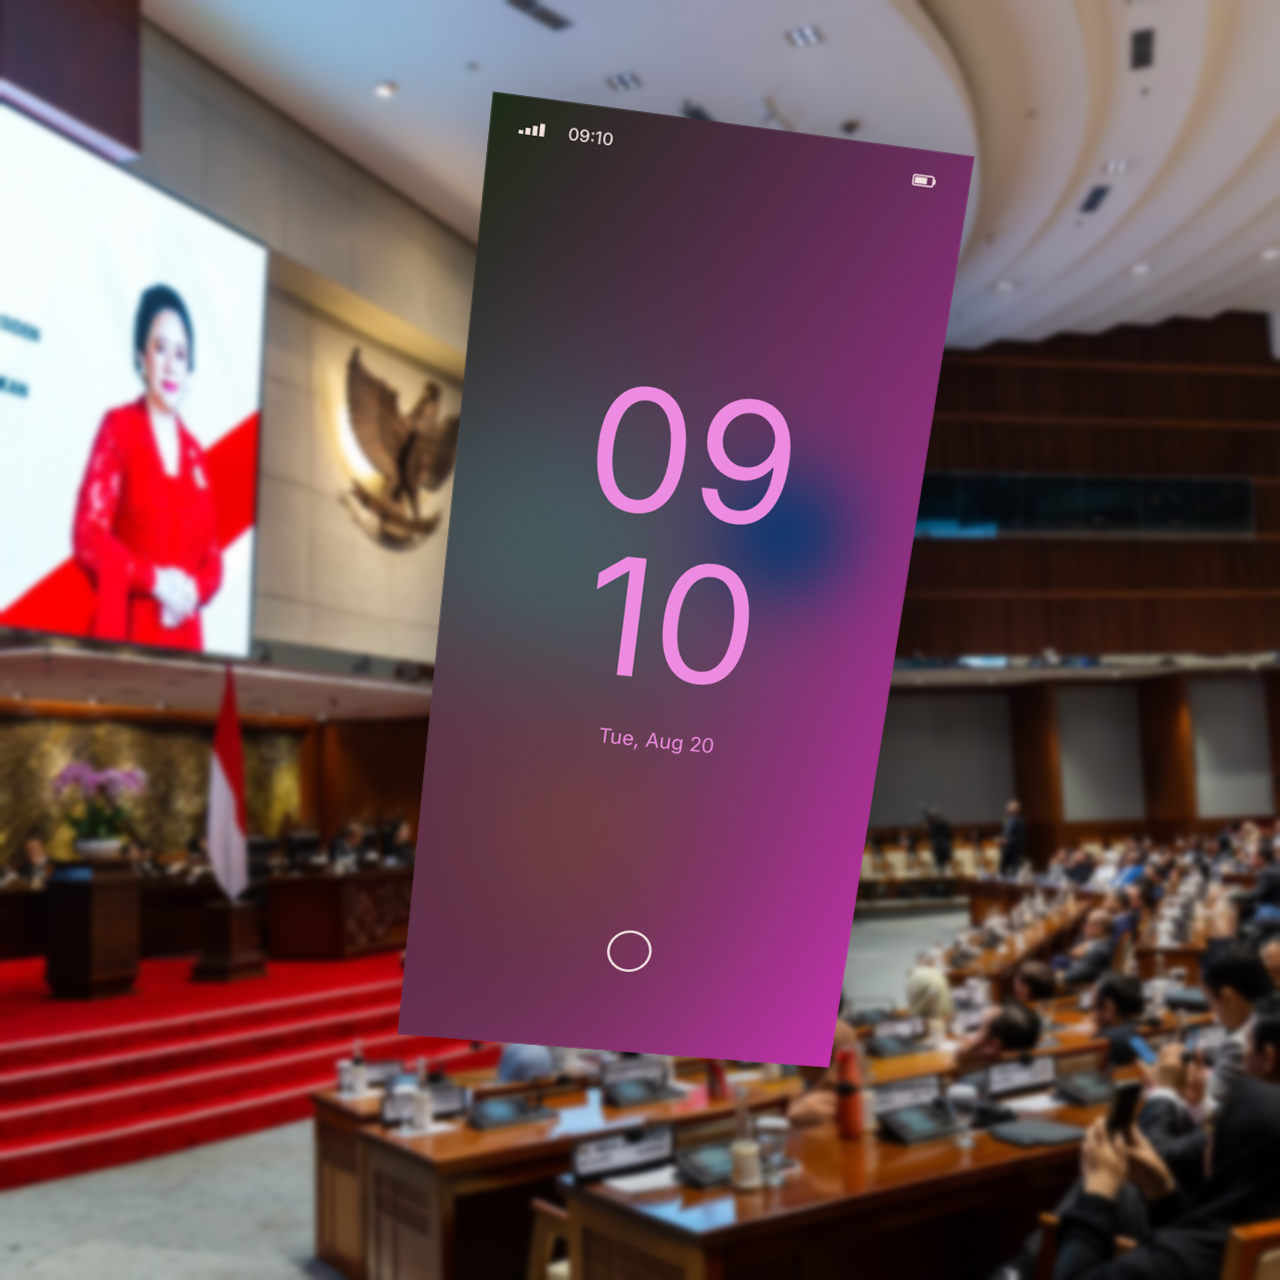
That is 9h10
